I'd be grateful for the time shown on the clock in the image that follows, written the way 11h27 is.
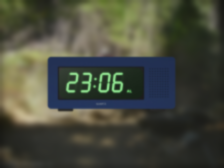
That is 23h06
